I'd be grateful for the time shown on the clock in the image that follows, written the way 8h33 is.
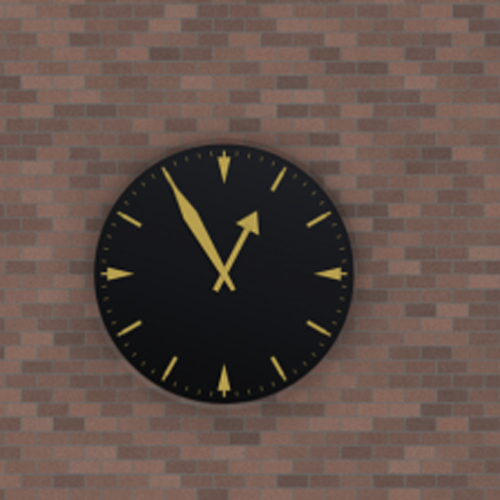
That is 12h55
